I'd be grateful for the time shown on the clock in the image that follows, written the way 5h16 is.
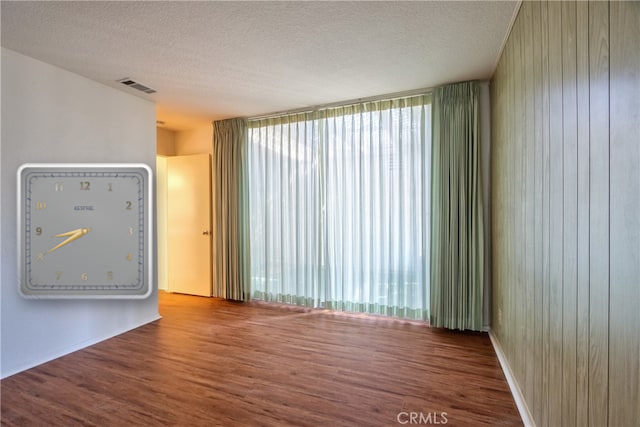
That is 8h40
